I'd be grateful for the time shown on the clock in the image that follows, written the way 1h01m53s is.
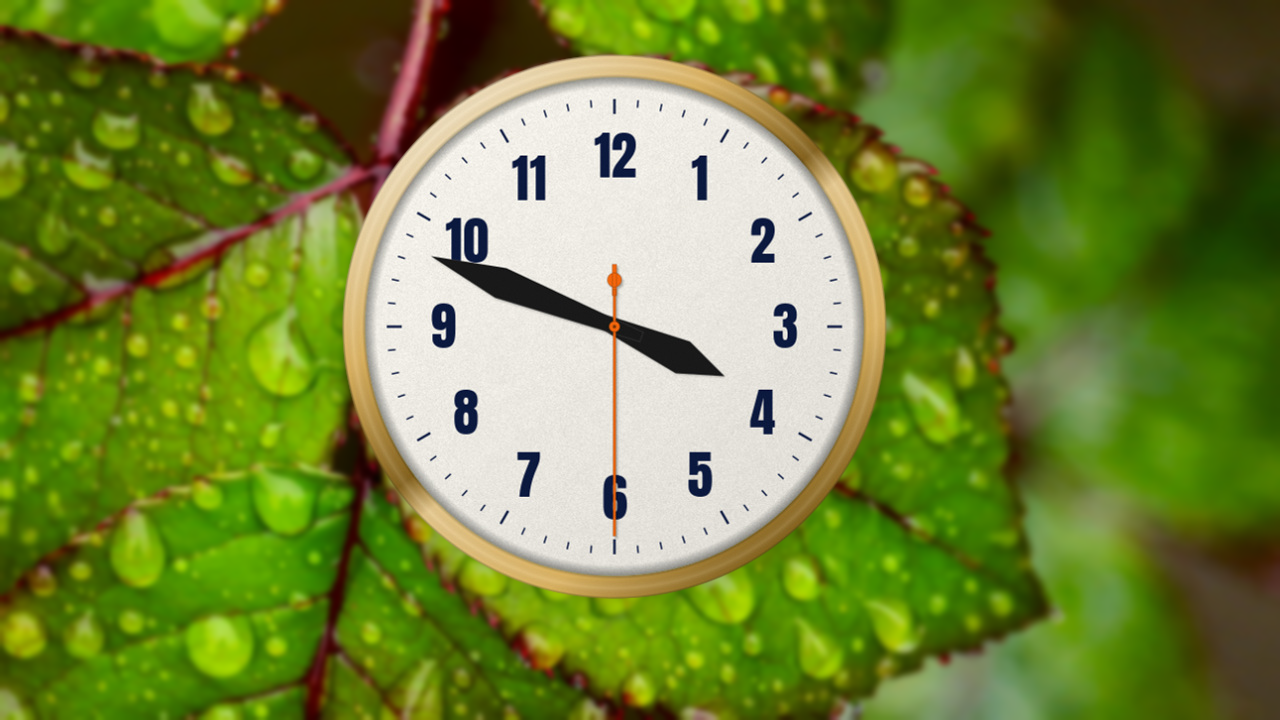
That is 3h48m30s
